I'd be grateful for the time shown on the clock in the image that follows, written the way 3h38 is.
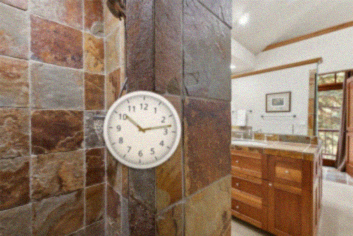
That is 10h13
